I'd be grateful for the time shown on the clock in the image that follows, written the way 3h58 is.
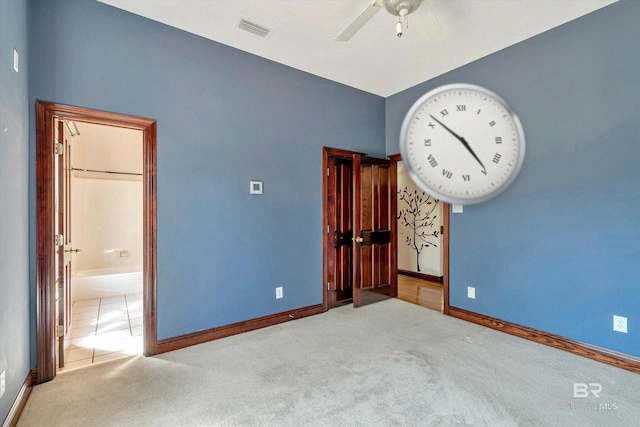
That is 4h52
